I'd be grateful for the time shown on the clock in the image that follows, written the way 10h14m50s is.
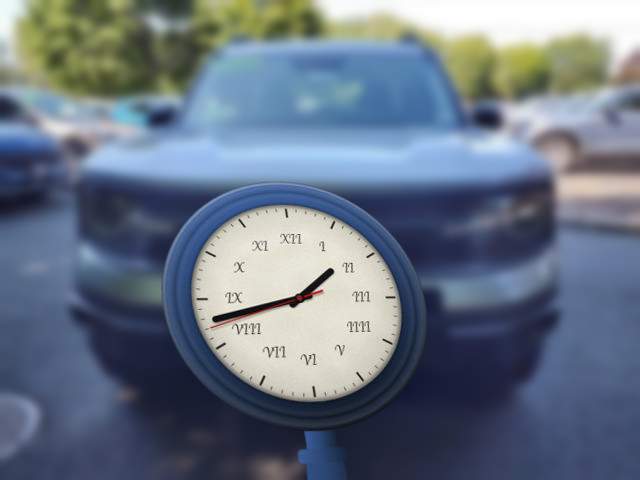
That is 1h42m42s
